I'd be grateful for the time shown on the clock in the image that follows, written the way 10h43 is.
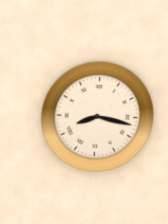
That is 8h17
